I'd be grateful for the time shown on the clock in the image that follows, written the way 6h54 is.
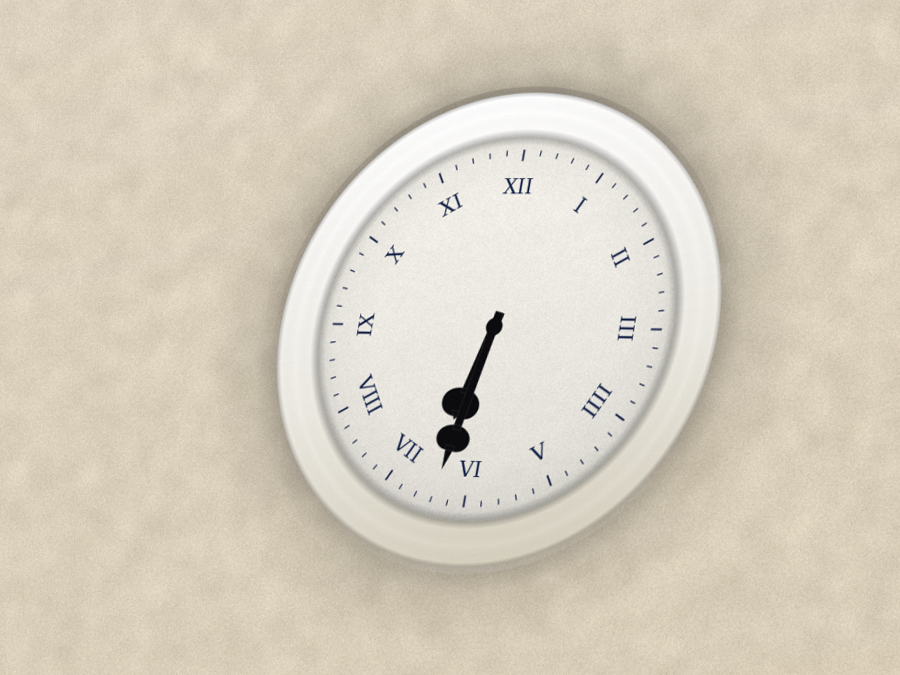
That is 6h32
